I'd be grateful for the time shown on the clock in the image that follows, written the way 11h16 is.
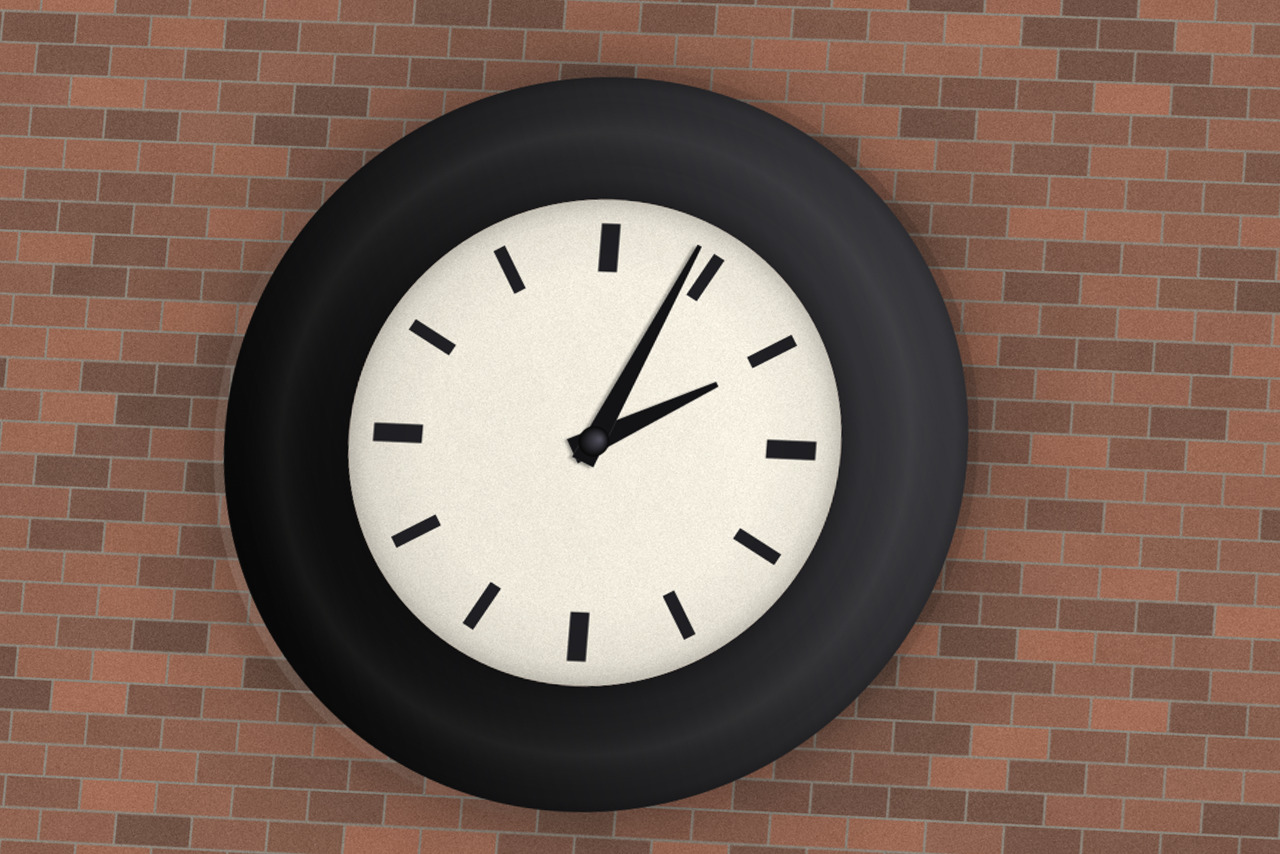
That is 2h04
